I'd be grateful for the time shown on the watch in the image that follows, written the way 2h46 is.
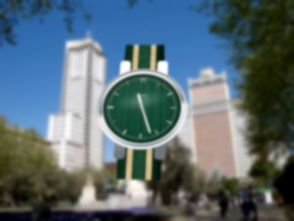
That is 11h27
